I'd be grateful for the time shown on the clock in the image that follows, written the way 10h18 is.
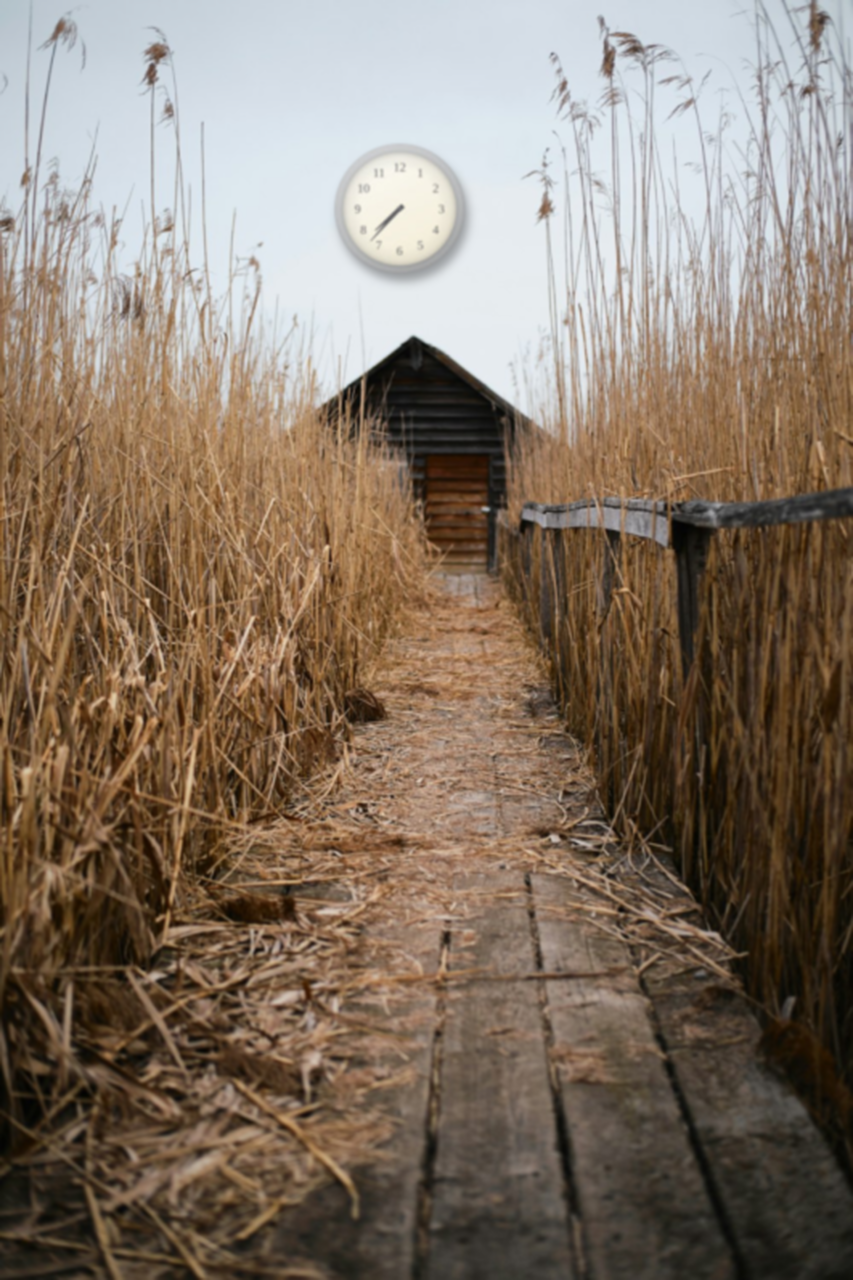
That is 7h37
